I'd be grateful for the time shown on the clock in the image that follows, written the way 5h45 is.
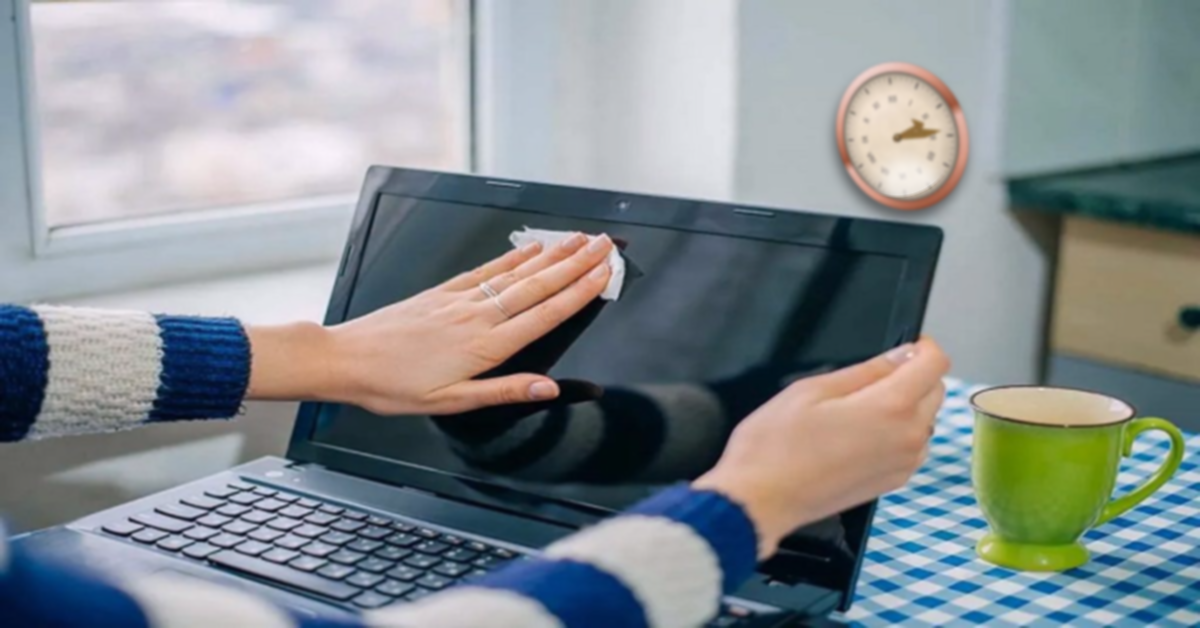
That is 2h14
